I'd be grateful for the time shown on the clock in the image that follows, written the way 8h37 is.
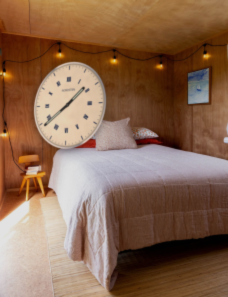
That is 1h39
